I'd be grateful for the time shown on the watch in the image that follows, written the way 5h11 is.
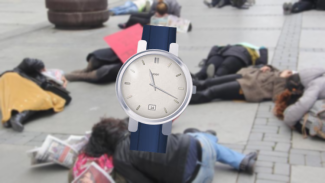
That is 11h19
